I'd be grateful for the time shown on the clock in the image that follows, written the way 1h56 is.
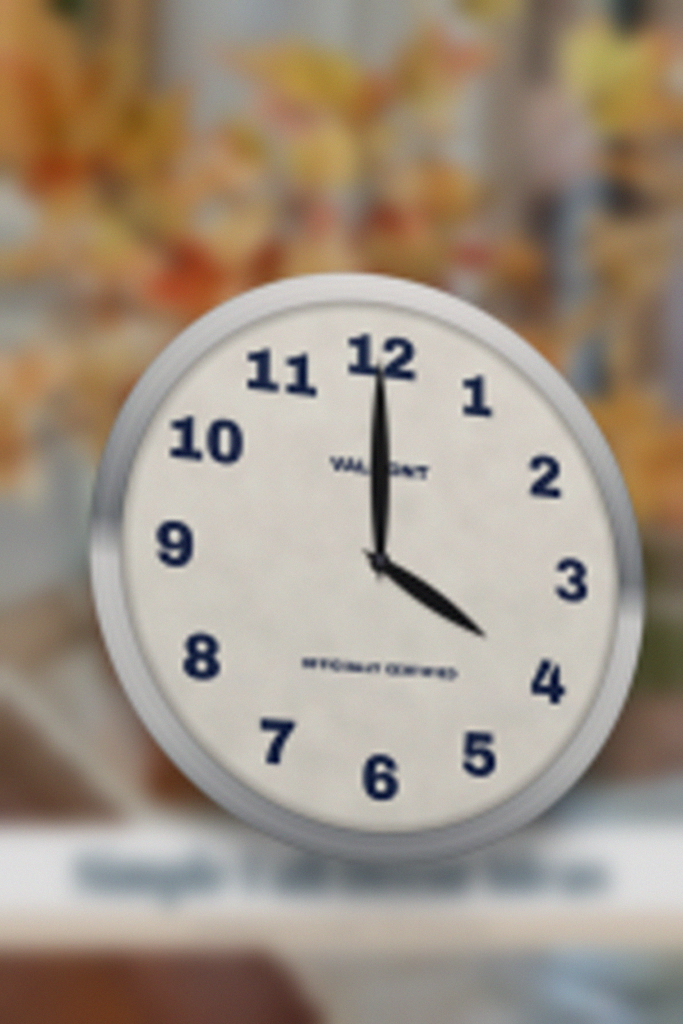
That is 4h00
